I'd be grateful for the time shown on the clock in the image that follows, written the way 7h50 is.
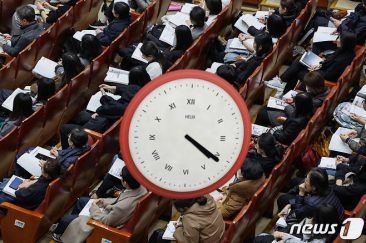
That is 4h21
